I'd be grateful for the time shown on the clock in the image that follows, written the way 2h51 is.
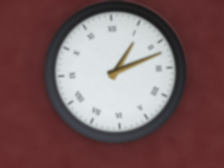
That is 1h12
